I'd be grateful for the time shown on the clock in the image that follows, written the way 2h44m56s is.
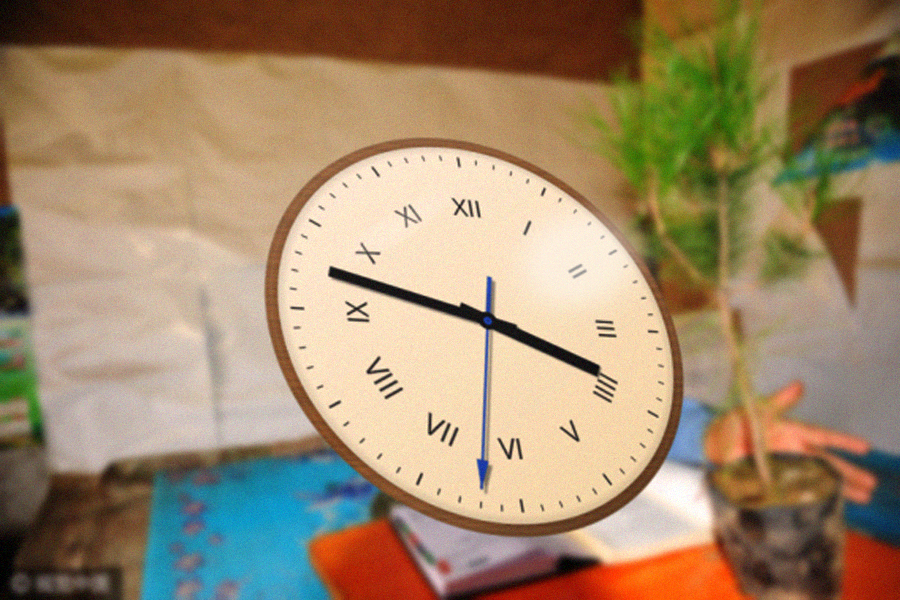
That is 3h47m32s
